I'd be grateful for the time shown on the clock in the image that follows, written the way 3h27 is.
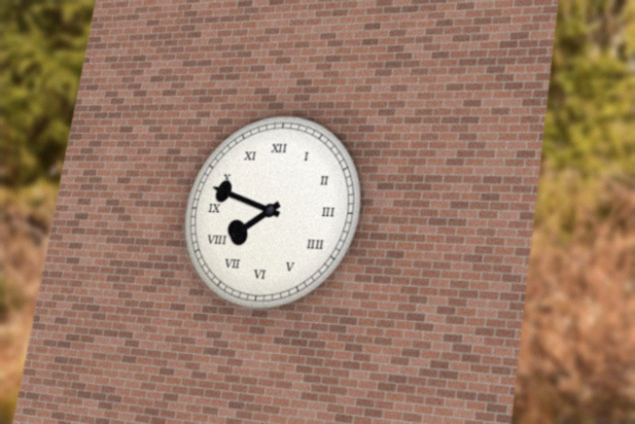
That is 7h48
